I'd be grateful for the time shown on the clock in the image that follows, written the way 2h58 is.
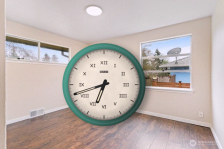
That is 6h42
